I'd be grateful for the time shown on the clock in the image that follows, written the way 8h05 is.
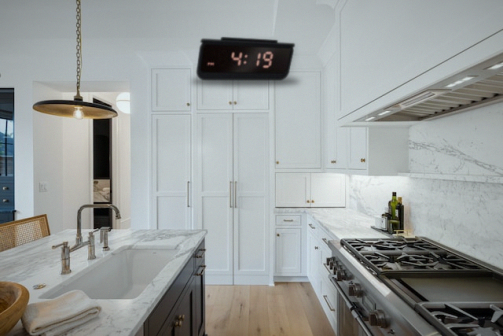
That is 4h19
